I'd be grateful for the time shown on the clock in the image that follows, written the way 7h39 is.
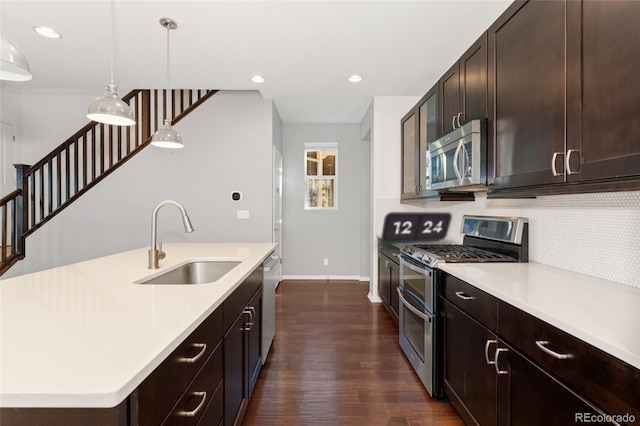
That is 12h24
